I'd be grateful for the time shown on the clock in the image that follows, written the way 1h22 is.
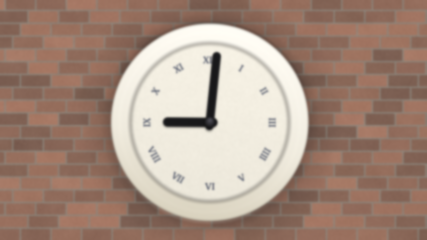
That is 9h01
